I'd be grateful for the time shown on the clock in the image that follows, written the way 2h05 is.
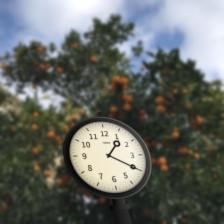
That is 1h20
